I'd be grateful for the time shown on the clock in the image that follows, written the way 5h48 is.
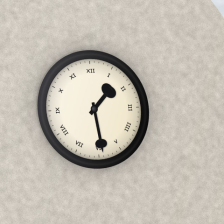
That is 1h29
